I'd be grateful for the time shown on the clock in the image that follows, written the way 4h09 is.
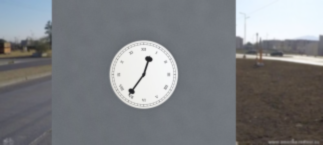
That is 12h36
